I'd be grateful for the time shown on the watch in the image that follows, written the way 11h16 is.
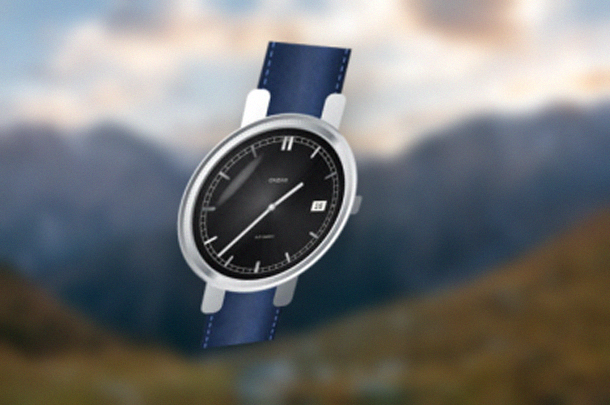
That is 1h37
